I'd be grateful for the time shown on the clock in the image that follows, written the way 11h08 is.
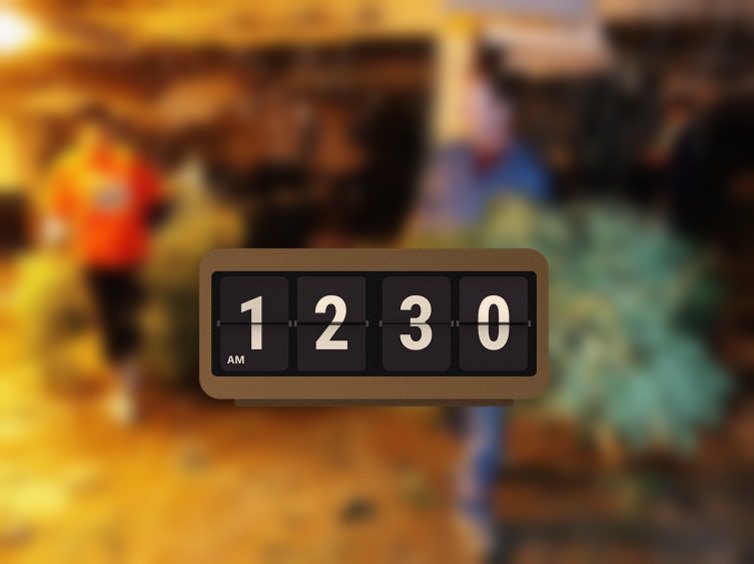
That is 12h30
